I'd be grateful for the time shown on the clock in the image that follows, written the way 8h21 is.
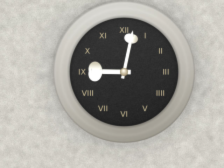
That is 9h02
